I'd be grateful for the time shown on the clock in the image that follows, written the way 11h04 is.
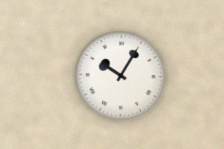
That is 10h05
